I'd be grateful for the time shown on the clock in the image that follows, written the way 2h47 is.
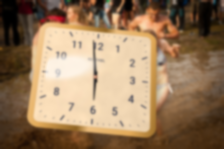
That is 5h59
